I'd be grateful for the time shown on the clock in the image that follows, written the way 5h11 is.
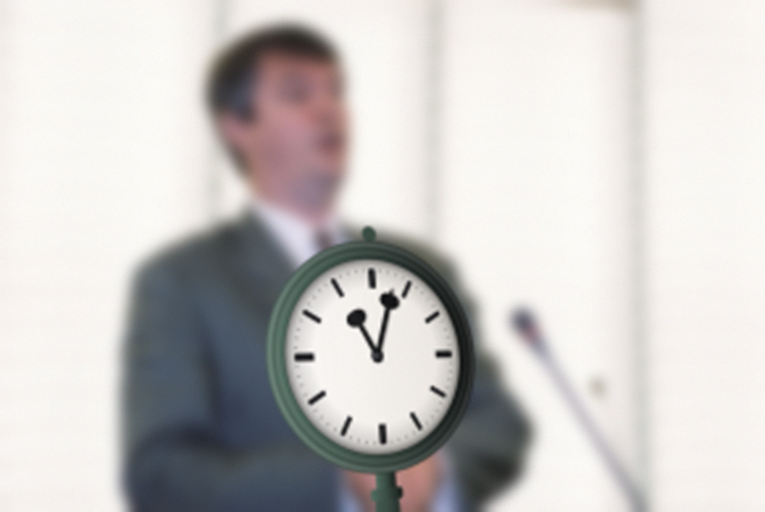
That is 11h03
